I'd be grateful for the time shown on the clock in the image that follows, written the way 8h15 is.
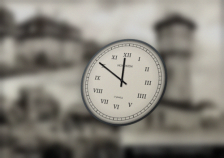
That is 11h50
